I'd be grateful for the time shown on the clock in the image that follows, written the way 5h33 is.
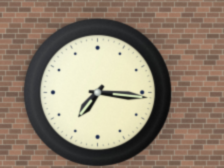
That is 7h16
